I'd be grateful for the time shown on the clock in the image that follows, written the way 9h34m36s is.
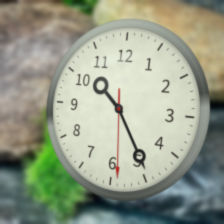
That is 10h24m29s
